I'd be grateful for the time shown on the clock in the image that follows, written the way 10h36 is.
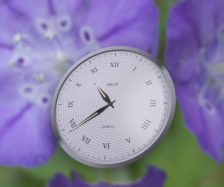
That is 10h39
